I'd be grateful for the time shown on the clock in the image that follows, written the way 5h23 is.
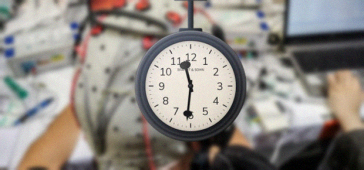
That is 11h31
